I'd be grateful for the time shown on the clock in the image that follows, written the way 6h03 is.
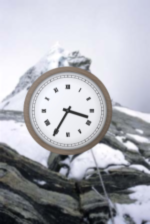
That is 3h35
